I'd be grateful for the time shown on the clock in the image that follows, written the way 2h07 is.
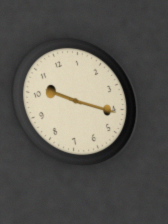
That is 10h21
